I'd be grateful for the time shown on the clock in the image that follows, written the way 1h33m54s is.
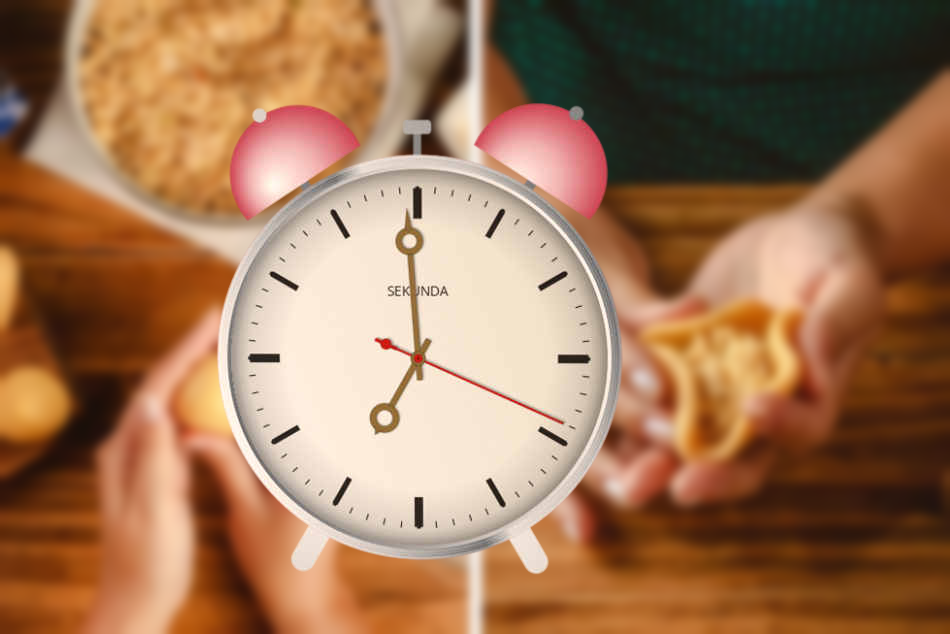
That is 6h59m19s
